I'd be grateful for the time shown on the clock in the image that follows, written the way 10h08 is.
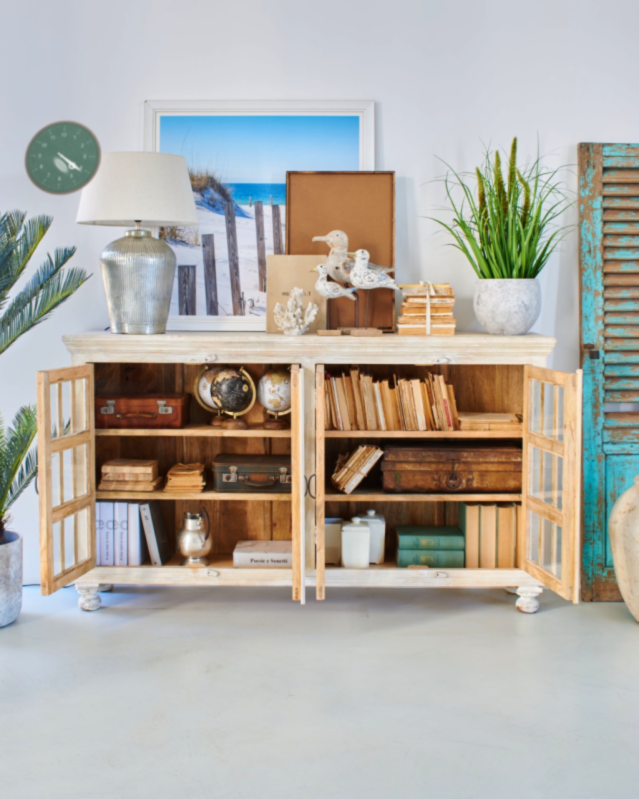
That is 4h21
